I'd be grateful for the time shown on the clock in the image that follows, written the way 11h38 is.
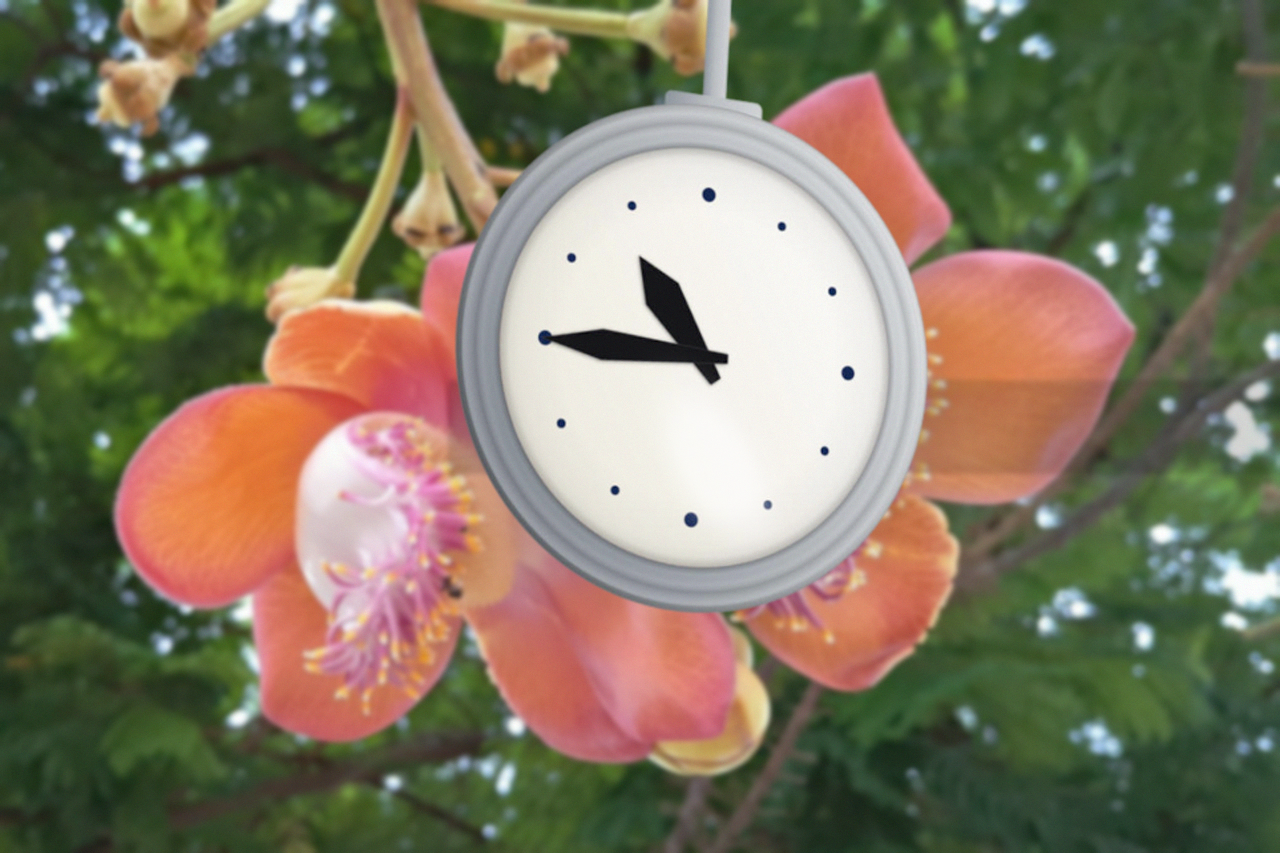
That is 10h45
